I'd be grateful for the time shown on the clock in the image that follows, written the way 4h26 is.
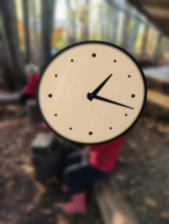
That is 1h18
